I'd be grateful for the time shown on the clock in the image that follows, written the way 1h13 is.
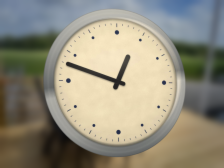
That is 12h48
